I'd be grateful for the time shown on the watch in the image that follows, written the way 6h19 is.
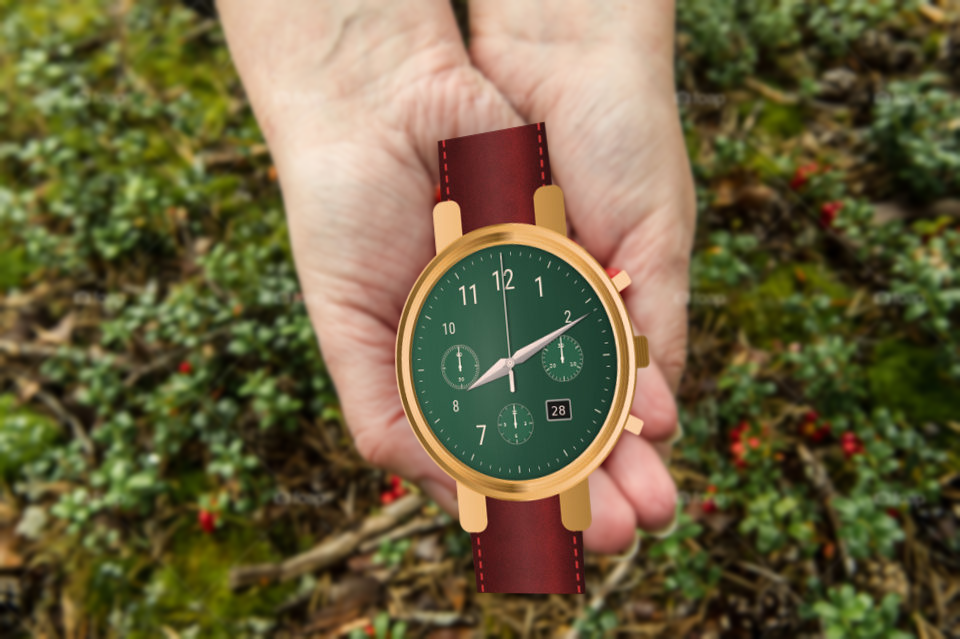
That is 8h11
